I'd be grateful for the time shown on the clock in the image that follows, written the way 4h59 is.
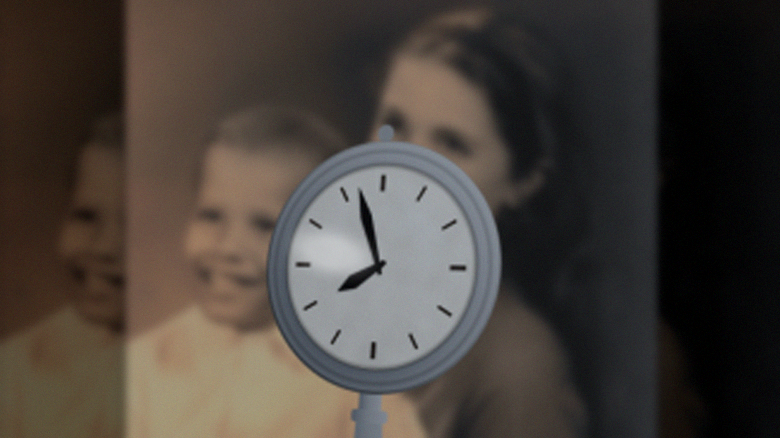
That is 7h57
